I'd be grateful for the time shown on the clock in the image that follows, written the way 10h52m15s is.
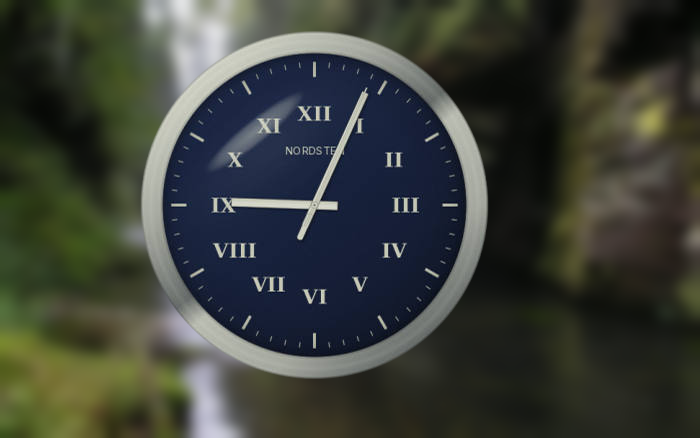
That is 9h04m04s
